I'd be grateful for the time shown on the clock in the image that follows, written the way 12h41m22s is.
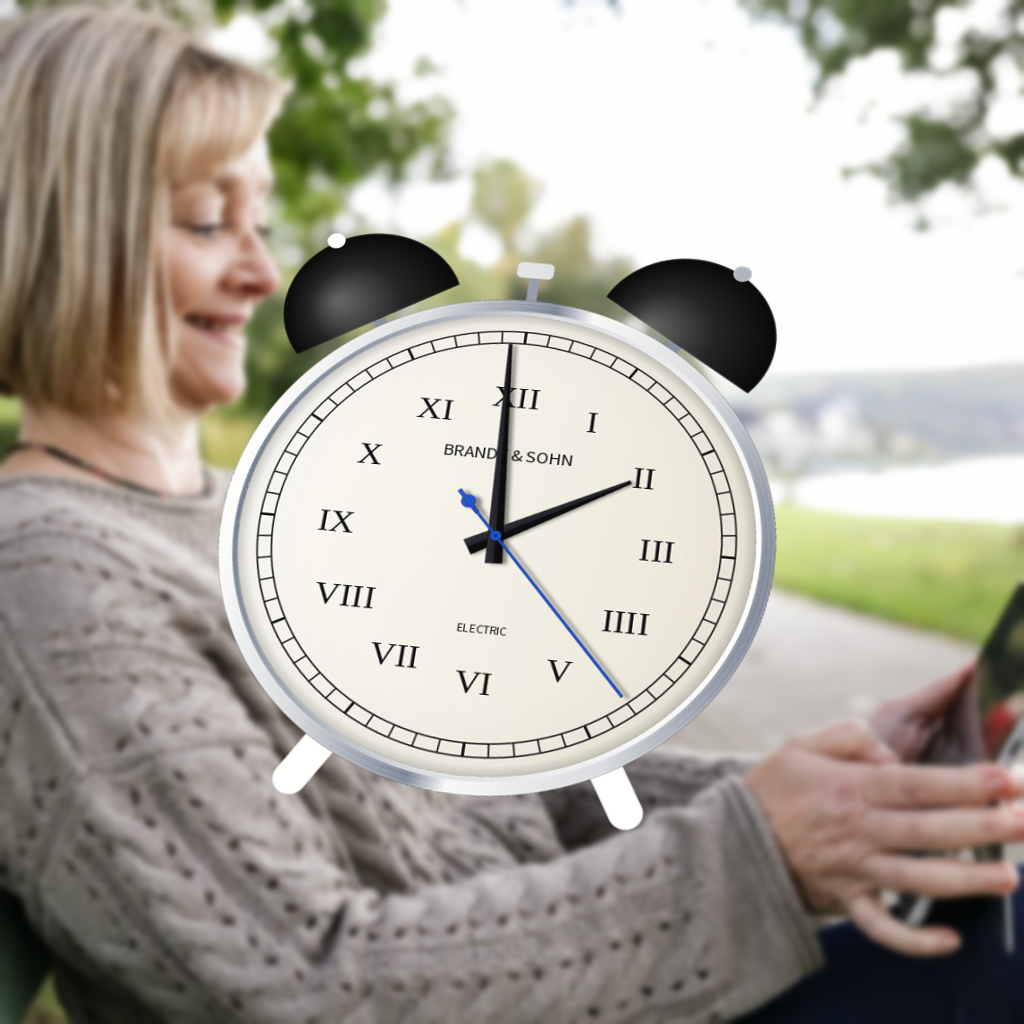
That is 1h59m23s
